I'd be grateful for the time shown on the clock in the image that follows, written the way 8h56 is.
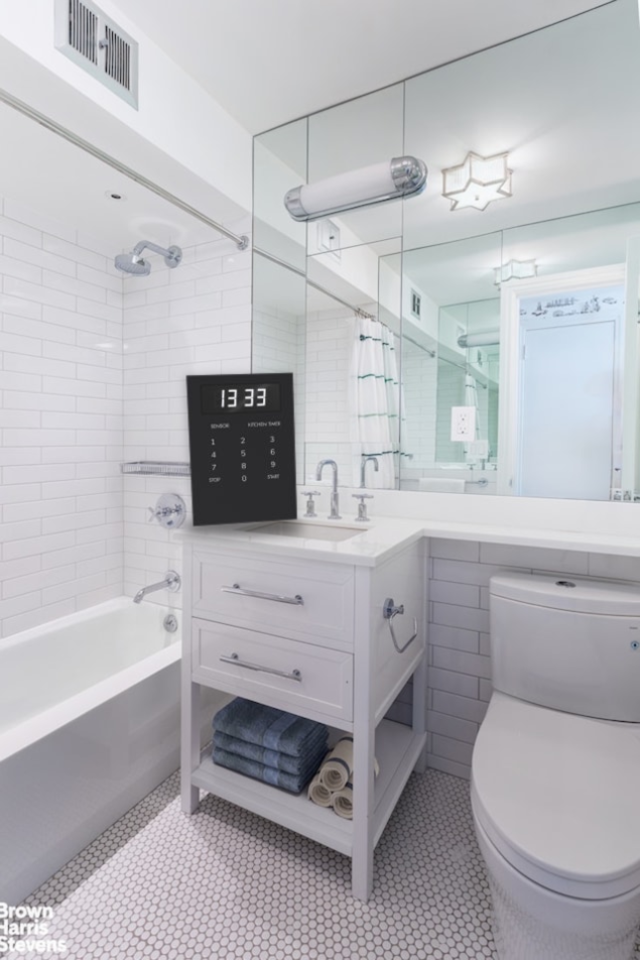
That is 13h33
